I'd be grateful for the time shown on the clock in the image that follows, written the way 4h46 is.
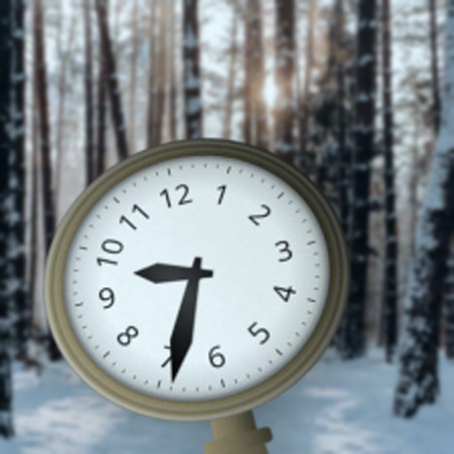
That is 9h34
